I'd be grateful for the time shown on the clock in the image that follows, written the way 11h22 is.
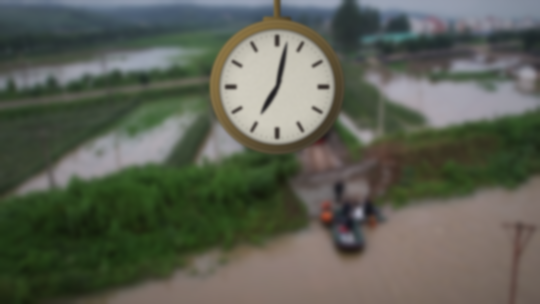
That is 7h02
